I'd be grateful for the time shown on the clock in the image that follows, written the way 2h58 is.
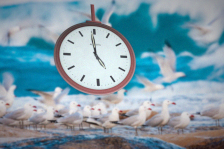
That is 4h59
